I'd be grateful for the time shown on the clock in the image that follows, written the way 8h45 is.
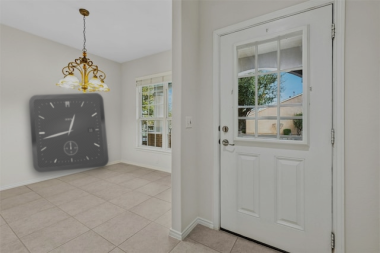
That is 12h43
